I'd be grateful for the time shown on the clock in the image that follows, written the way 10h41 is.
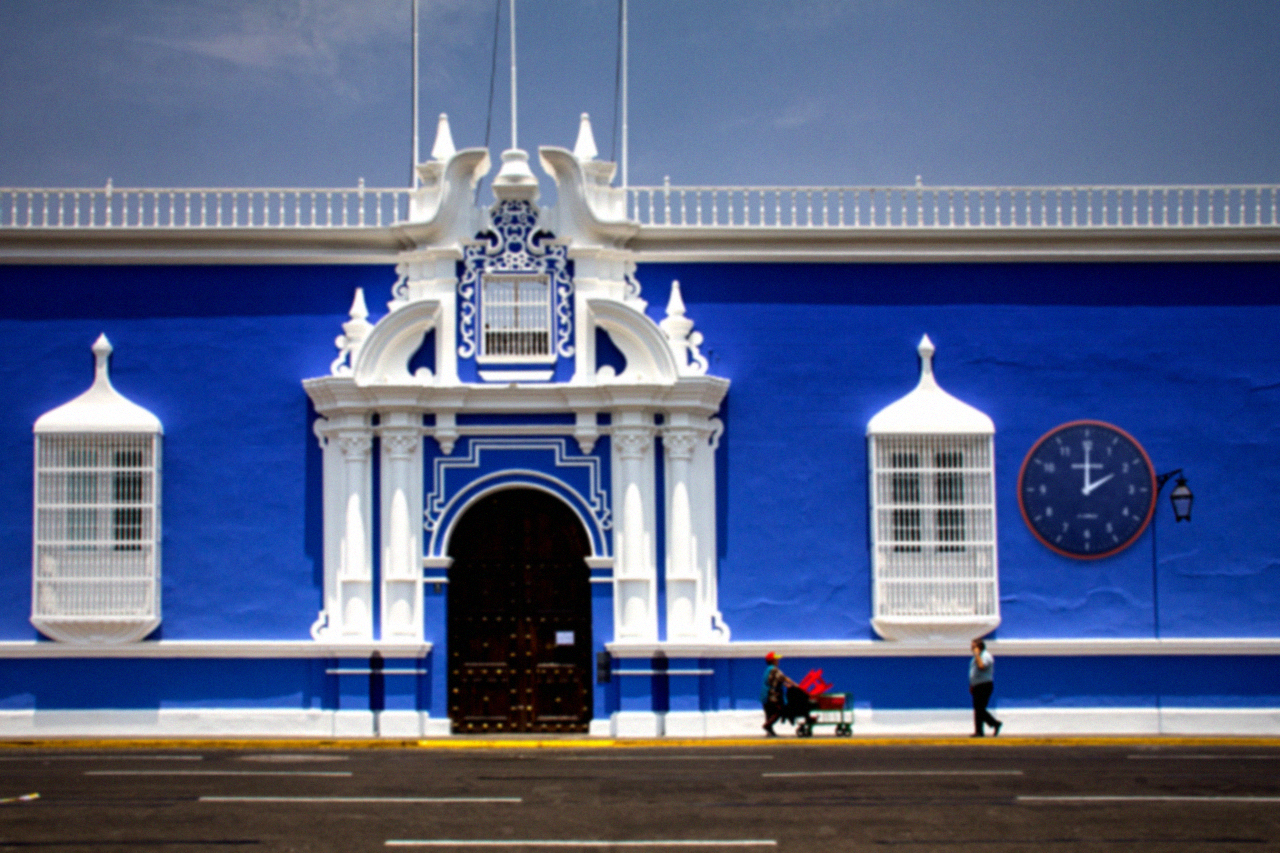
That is 2h00
